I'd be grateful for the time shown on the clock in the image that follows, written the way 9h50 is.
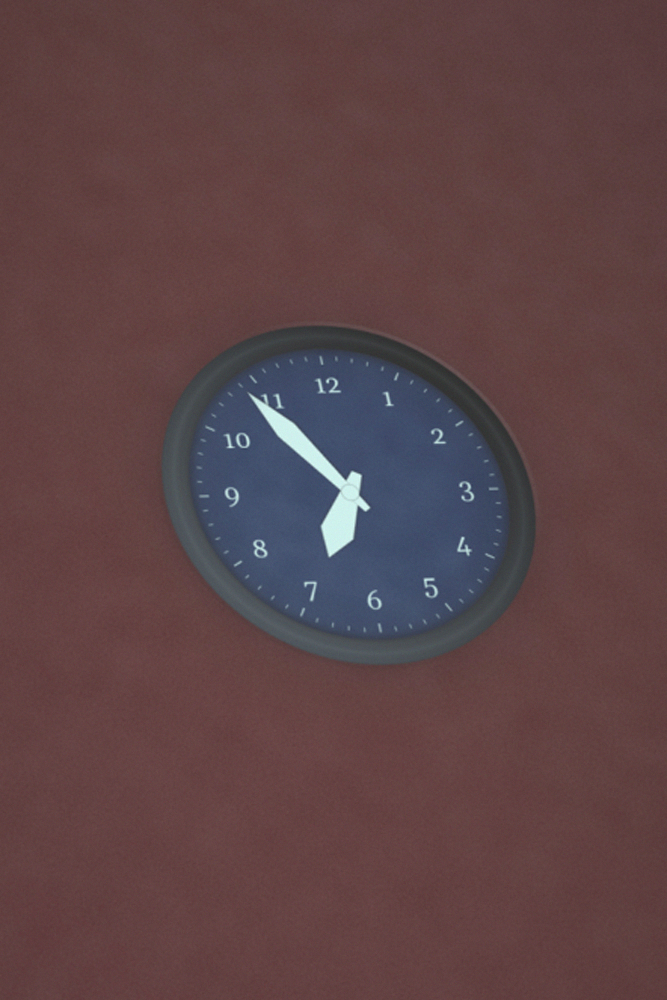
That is 6h54
